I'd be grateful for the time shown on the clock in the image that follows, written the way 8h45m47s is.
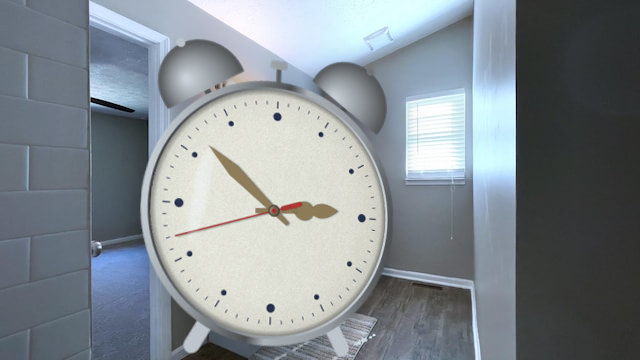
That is 2h51m42s
